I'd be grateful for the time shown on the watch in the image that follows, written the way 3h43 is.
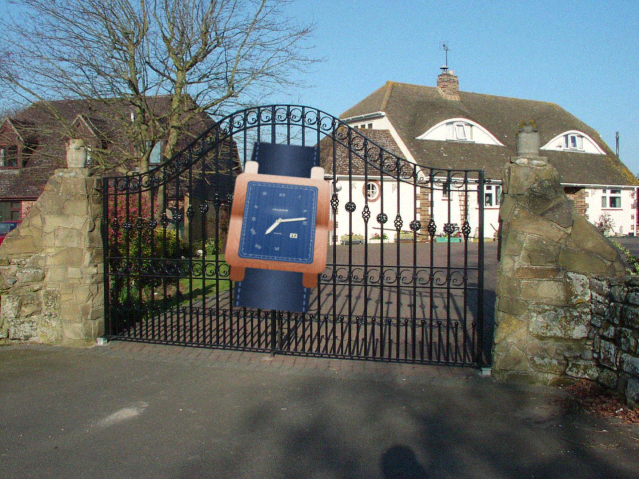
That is 7h13
